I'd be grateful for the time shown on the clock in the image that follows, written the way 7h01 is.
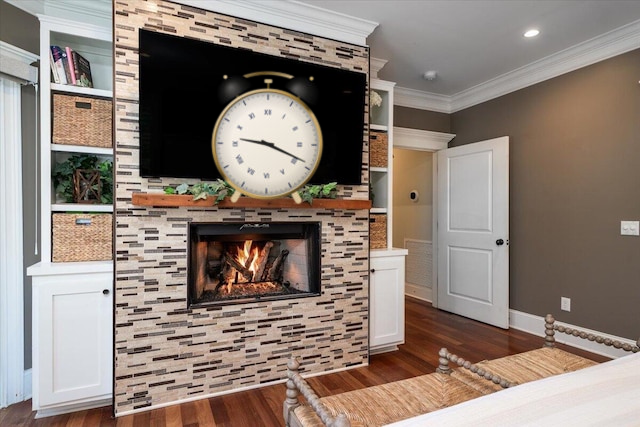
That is 9h19
